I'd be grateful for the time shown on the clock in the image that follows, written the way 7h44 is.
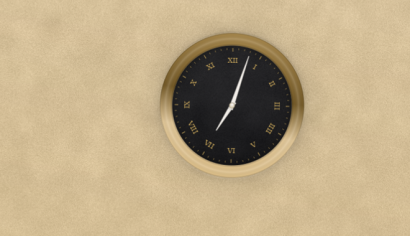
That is 7h03
